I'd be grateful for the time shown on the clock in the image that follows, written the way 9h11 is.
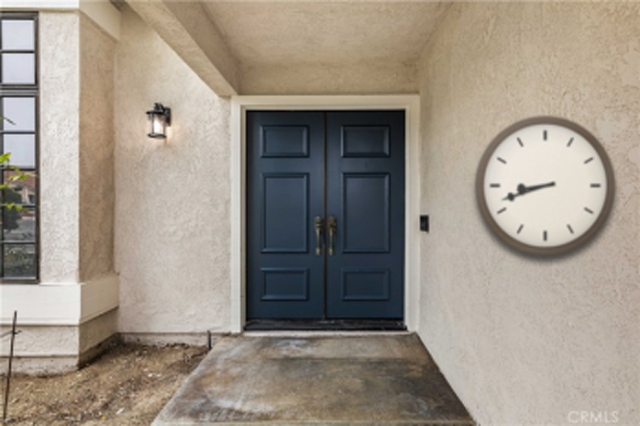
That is 8h42
